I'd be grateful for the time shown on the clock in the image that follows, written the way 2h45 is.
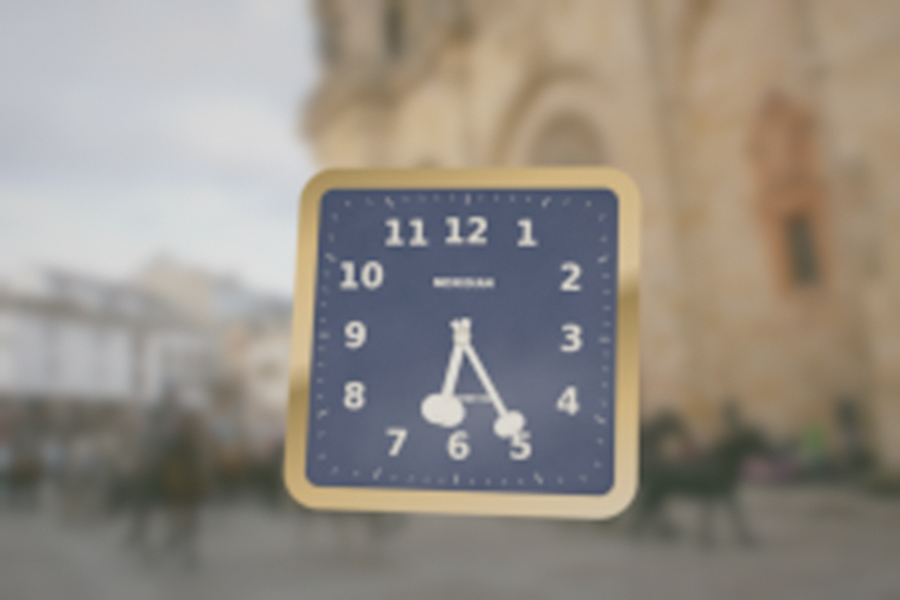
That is 6h25
